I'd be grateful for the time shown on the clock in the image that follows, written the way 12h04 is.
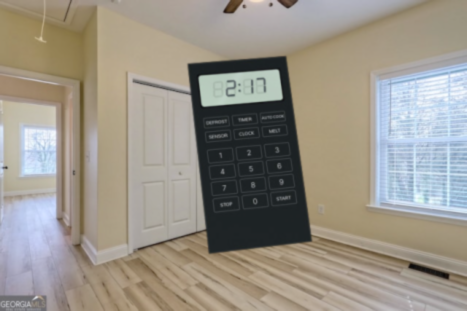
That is 2h17
